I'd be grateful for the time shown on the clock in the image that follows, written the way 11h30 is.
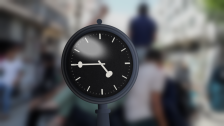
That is 4h45
